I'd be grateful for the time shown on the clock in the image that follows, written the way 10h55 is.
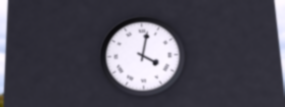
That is 4h02
